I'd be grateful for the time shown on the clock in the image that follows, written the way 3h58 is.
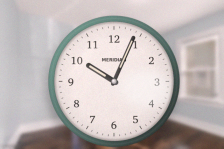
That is 10h04
